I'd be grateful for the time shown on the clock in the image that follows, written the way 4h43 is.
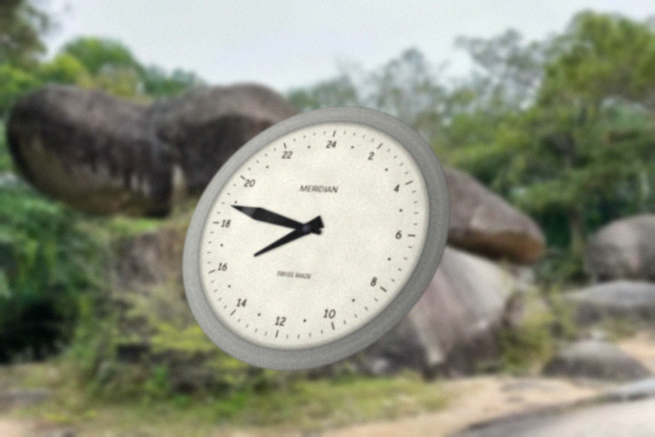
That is 15h47
